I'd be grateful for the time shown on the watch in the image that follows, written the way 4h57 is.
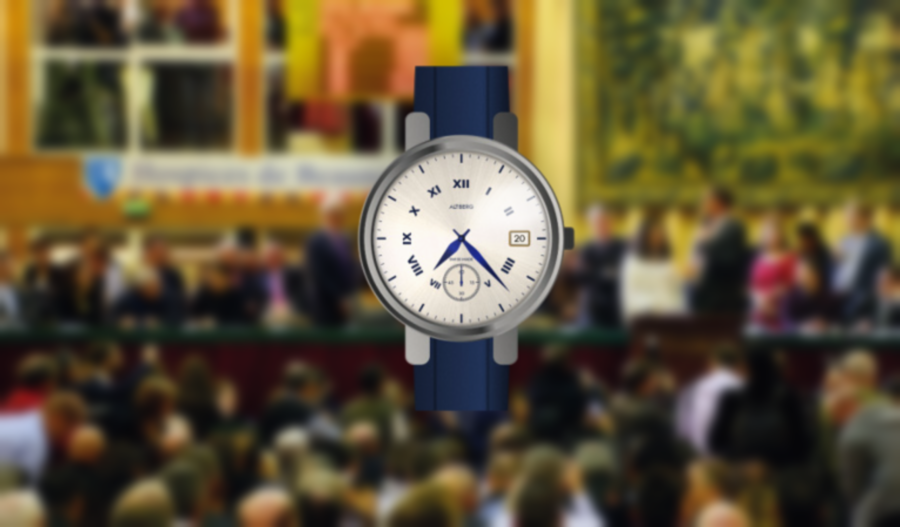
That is 7h23
